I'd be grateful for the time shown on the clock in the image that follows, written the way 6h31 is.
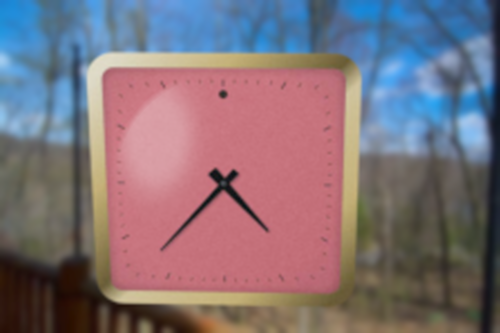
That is 4h37
